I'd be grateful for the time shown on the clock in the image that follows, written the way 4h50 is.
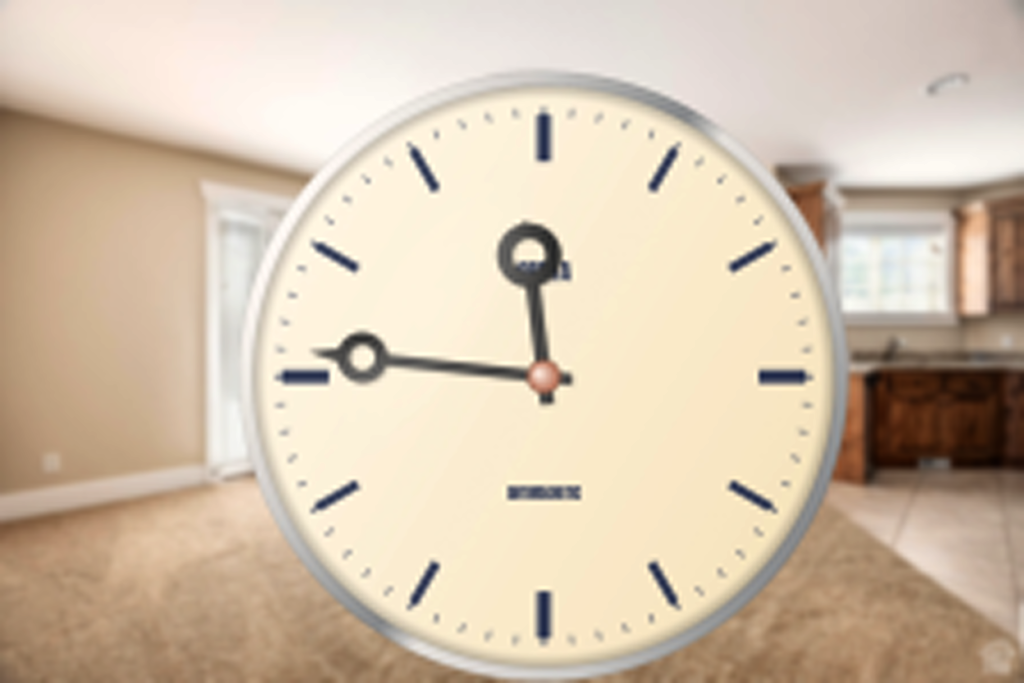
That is 11h46
